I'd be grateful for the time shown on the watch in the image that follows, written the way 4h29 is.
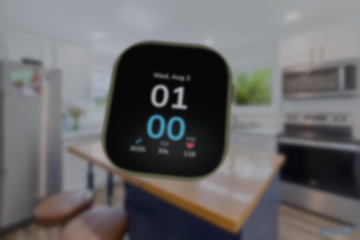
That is 1h00
